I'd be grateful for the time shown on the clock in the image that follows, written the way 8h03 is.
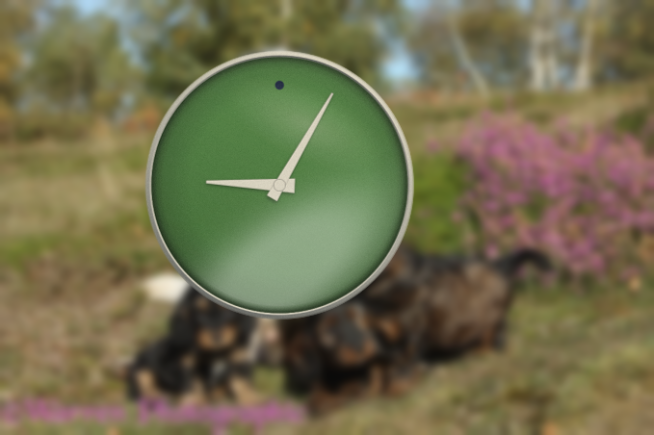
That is 9h05
